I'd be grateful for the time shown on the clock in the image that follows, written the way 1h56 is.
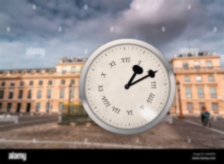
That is 1h11
